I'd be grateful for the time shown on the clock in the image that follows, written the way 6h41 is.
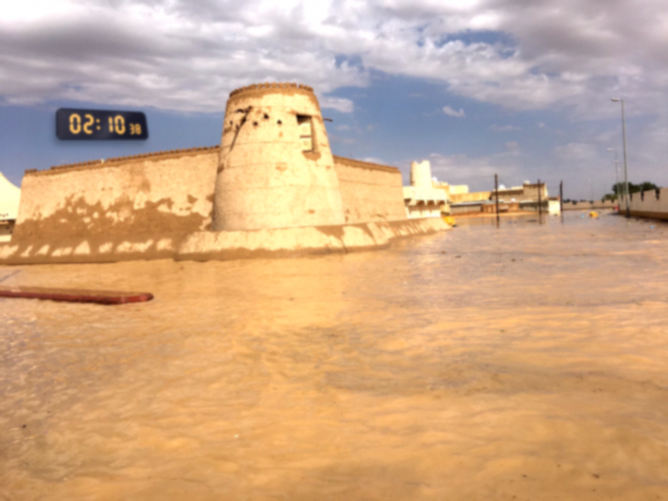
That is 2h10
